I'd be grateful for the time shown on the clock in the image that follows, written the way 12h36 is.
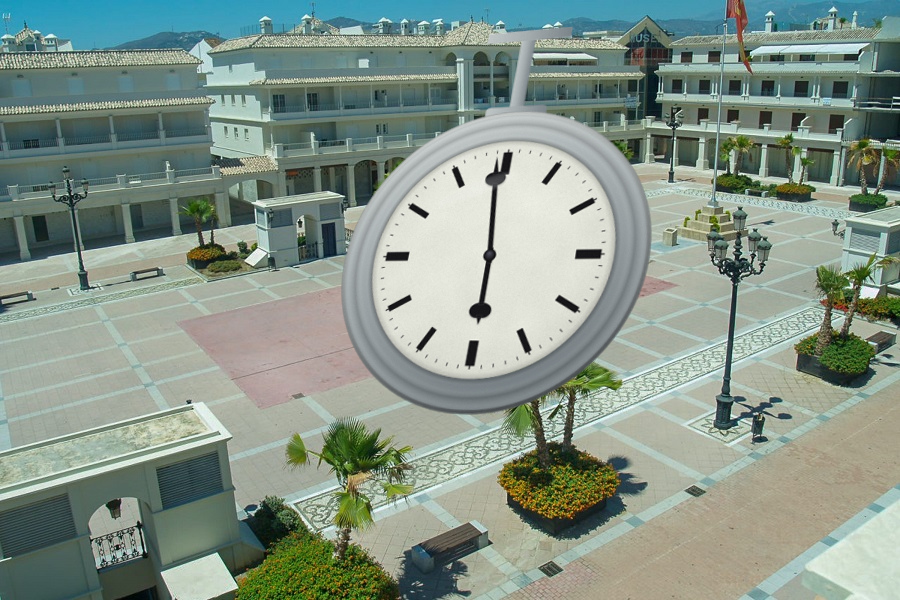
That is 5h59
